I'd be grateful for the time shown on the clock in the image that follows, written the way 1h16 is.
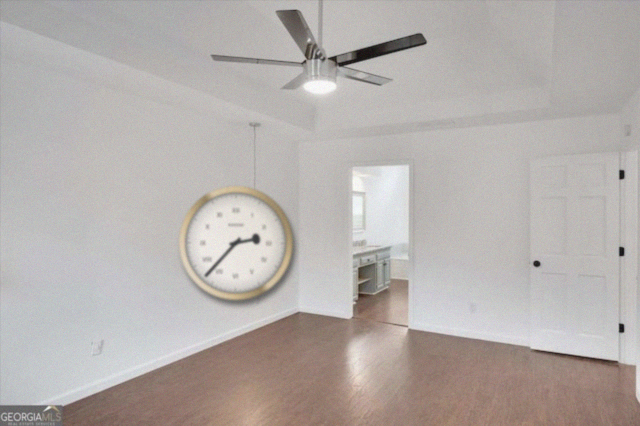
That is 2h37
